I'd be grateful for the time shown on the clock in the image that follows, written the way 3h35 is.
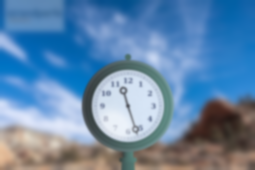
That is 11h27
